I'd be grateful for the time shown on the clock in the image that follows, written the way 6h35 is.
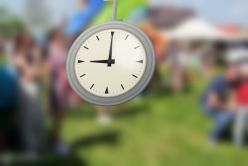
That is 9h00
